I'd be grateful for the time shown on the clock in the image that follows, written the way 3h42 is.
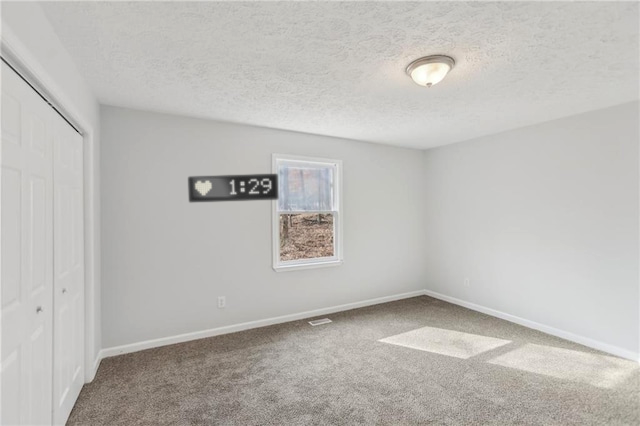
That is 1h29
